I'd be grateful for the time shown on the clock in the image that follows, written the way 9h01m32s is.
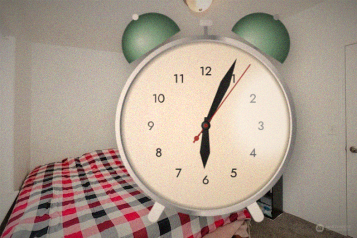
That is 6h04m06s
